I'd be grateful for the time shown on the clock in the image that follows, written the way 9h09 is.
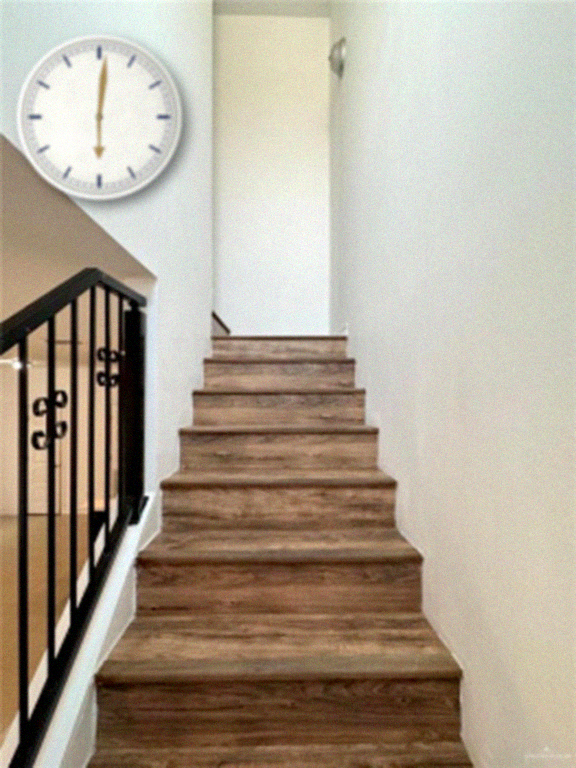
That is 6h01
